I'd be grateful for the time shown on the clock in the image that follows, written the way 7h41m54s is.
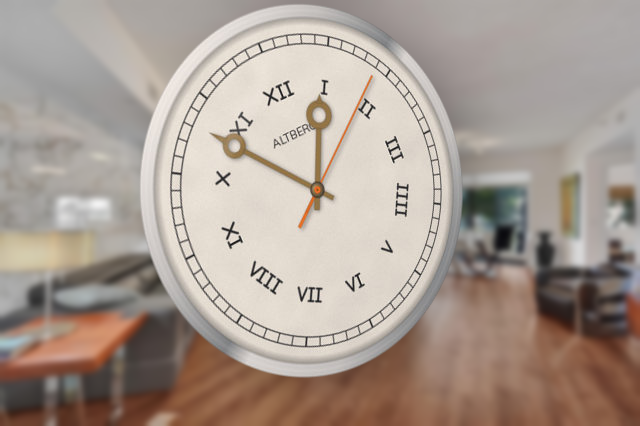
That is 12h53m09s
